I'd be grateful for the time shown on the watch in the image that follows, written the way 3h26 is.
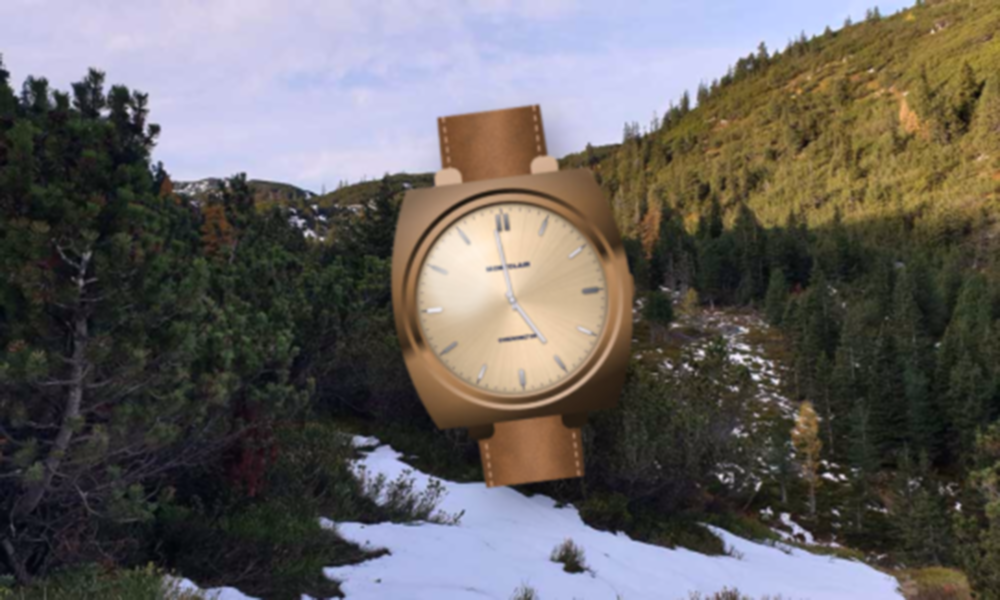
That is 4h59
